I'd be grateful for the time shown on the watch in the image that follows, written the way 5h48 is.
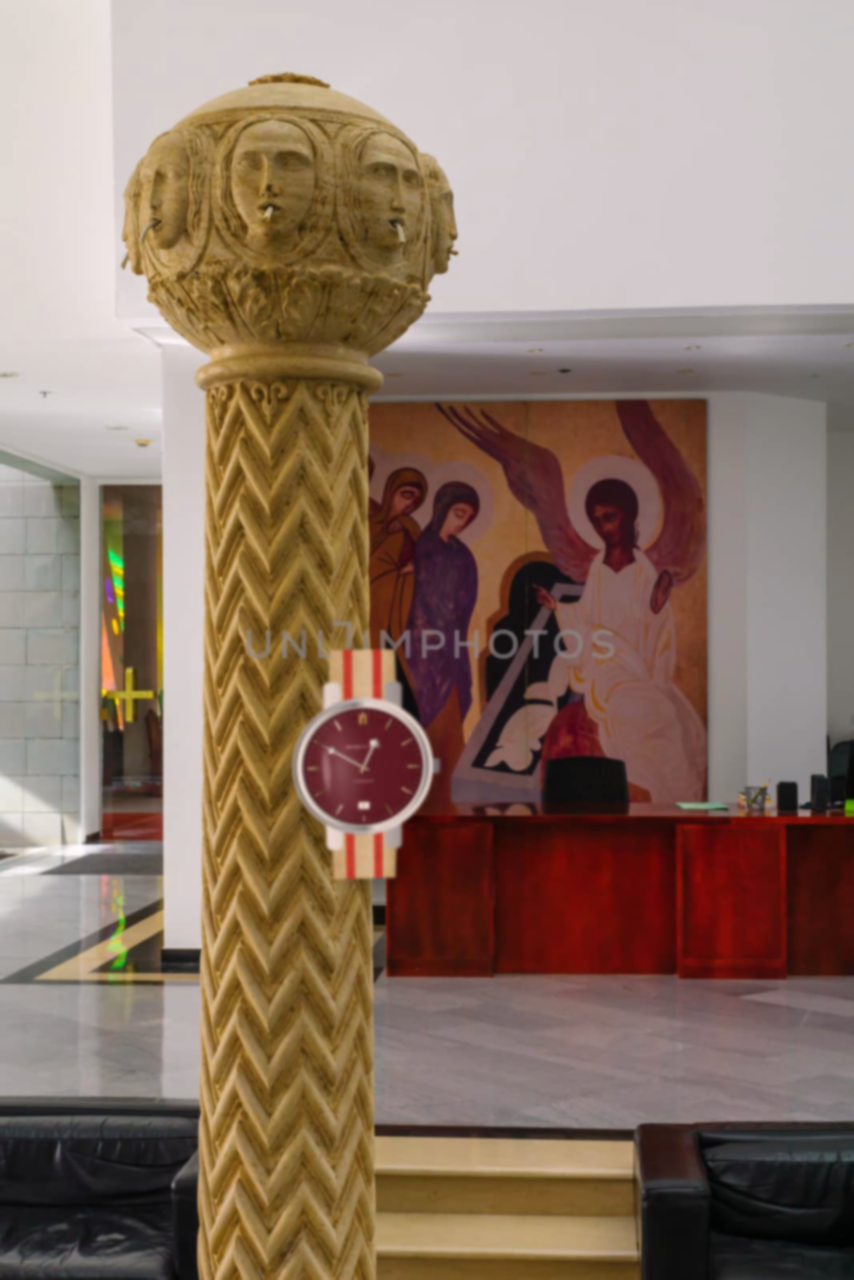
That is 12h50
